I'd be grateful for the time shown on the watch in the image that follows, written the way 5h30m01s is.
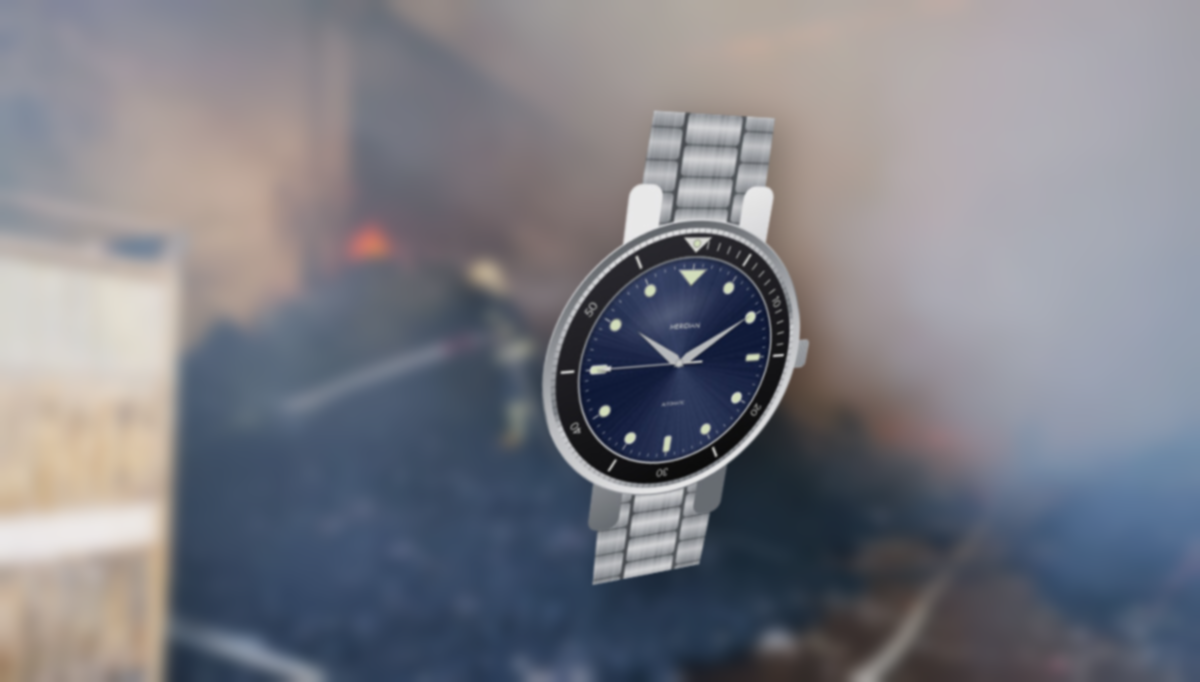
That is 10h09m45s
